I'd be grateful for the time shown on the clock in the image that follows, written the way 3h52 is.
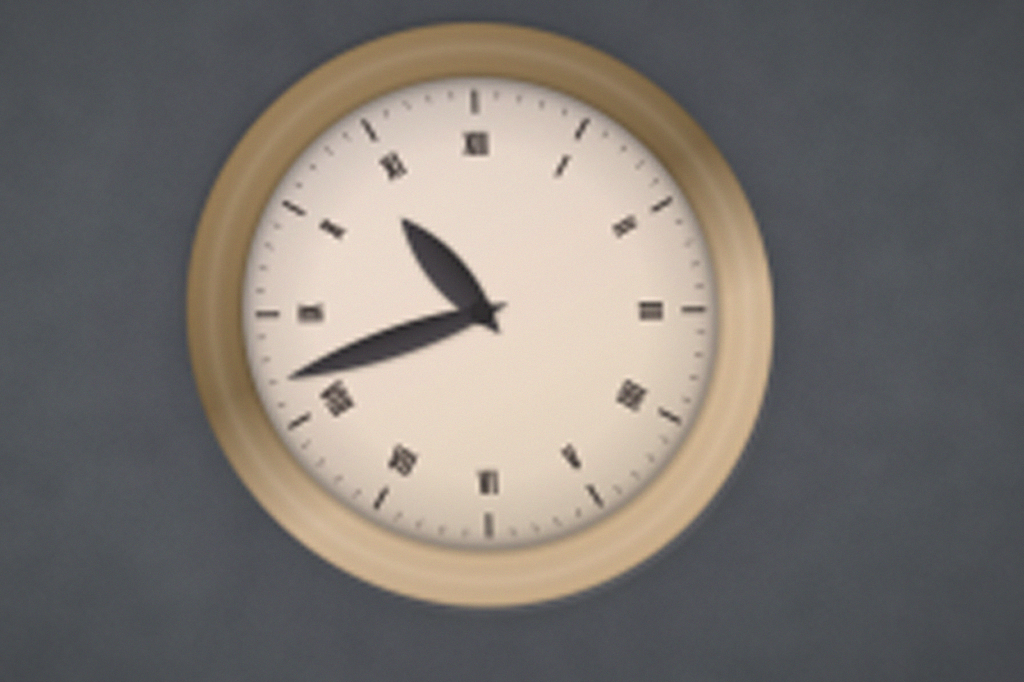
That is 10h42
